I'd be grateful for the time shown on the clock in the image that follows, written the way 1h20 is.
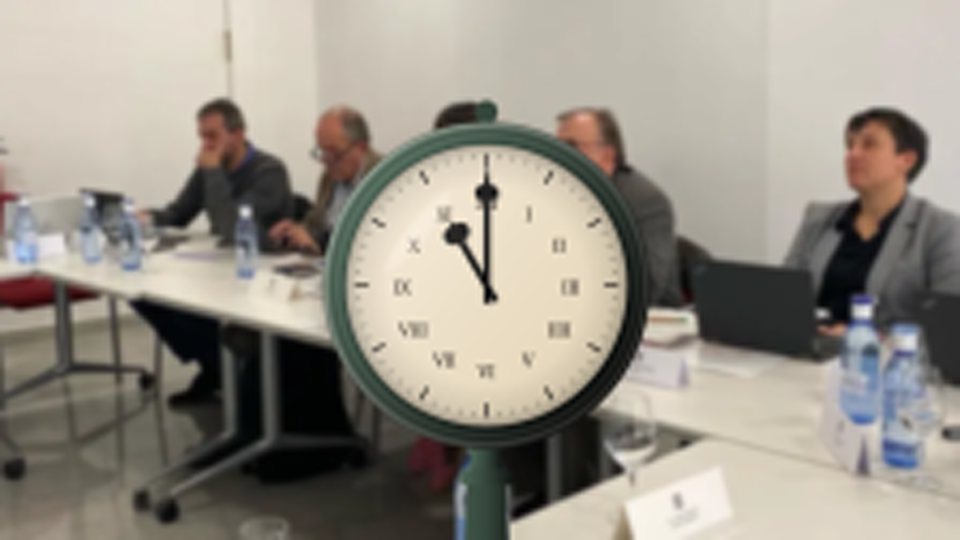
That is 11h00
